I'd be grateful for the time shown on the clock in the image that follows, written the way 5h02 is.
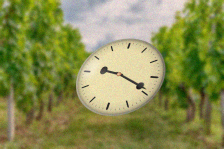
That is 9h19
